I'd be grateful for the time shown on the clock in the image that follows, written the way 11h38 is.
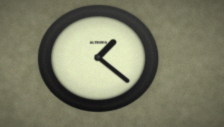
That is 1h22
